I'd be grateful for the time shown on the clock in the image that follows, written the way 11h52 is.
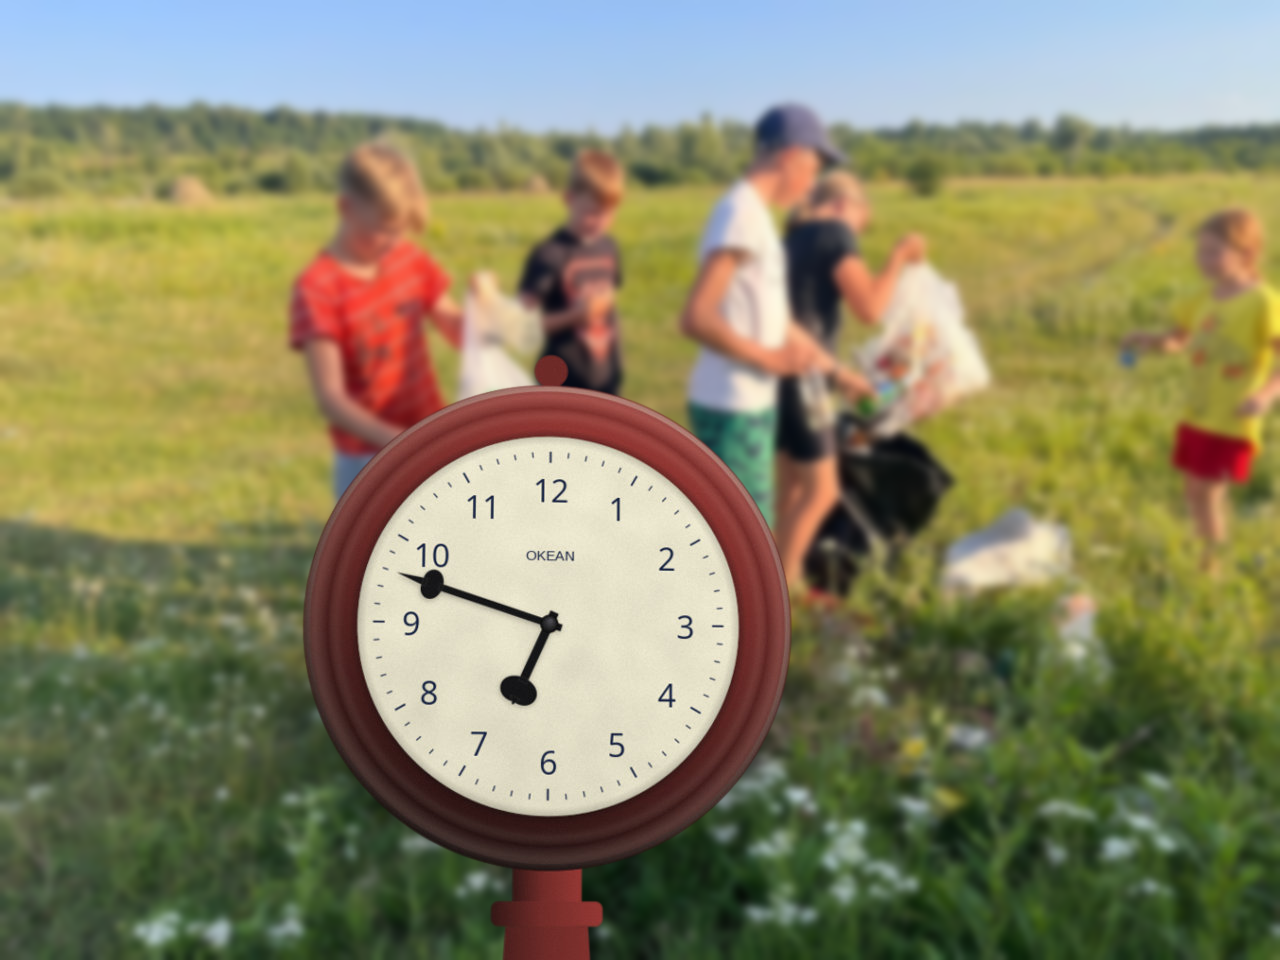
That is 6h48
